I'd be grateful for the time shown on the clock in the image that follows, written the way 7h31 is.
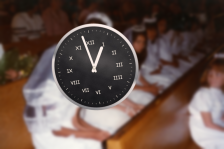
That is 12h58
